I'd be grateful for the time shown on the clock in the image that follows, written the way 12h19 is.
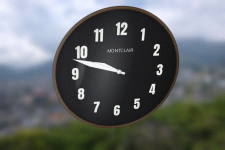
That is 9h48
